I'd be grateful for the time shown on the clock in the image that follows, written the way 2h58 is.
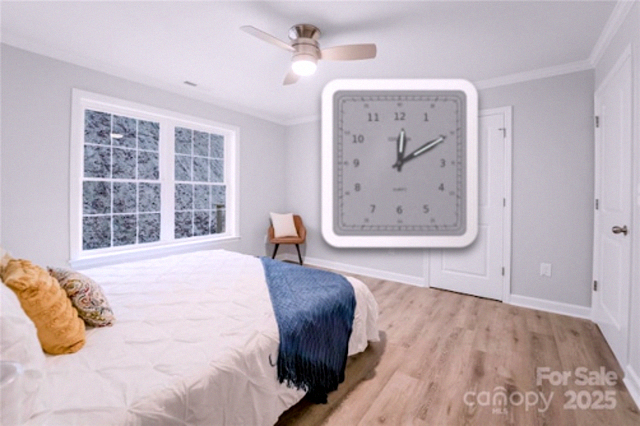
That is 12h10
